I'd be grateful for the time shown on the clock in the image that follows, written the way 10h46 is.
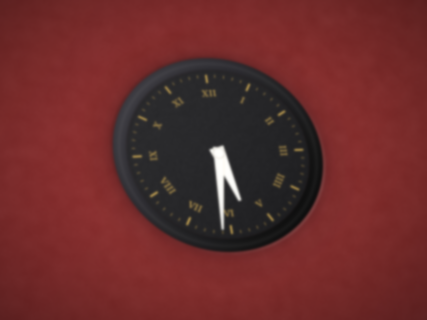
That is 5h31
